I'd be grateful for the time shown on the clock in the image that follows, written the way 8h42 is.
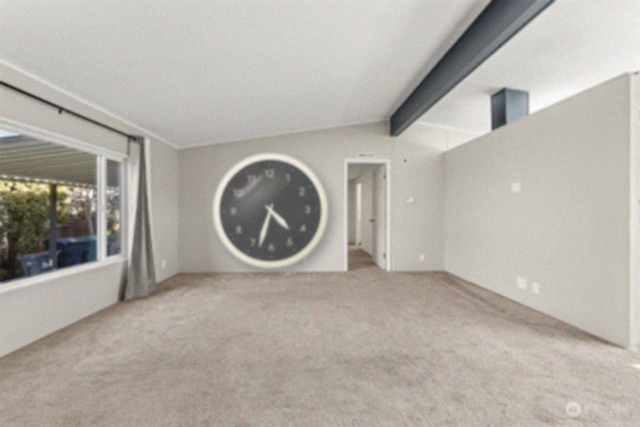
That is 4h33
